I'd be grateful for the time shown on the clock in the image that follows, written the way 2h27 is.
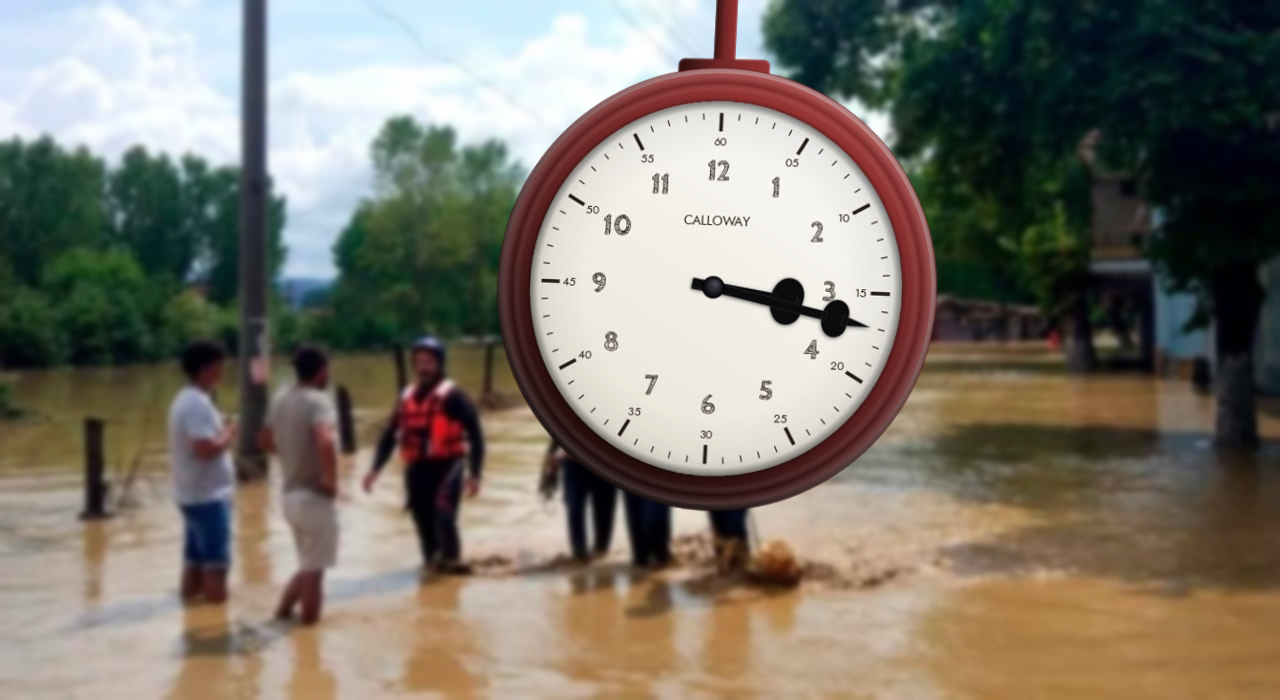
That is 3h17
